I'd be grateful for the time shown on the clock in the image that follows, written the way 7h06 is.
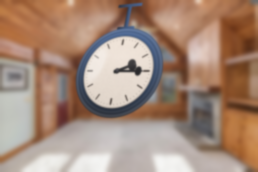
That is 2h15
